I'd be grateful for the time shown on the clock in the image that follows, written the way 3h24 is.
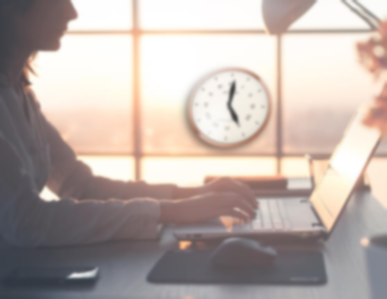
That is 5h01
